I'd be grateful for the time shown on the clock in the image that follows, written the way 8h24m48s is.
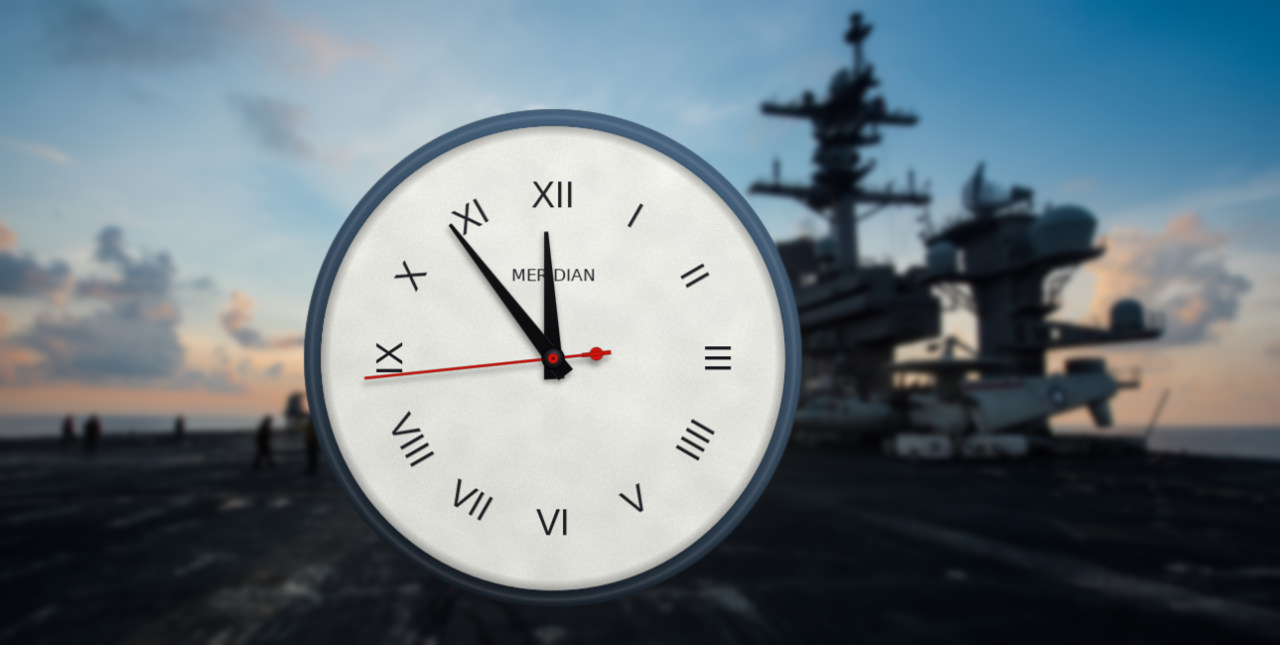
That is 11h53m44s
